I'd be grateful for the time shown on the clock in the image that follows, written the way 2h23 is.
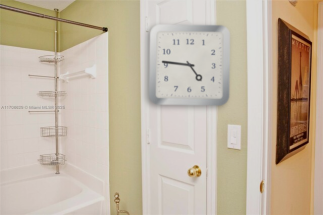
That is 4h46
